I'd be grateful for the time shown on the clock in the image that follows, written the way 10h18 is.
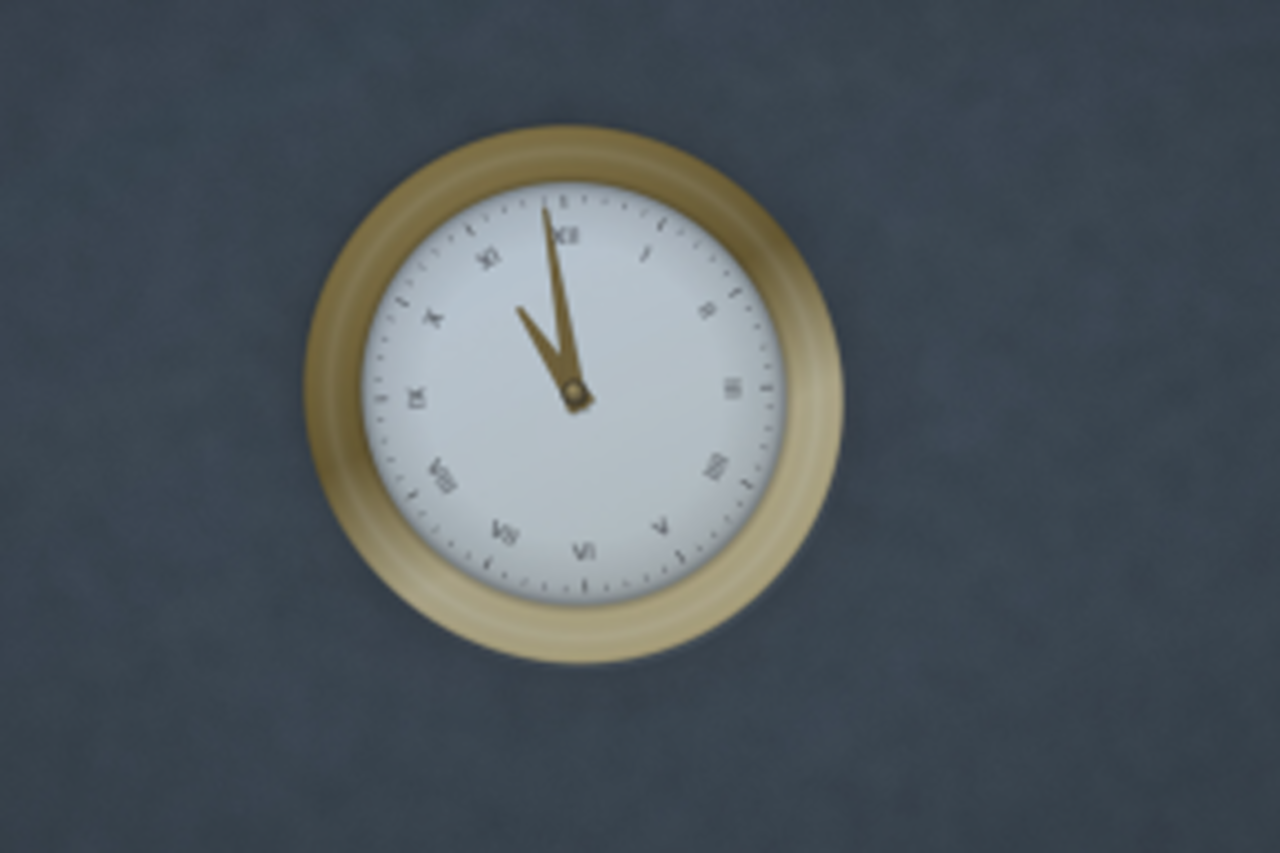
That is 10h59
